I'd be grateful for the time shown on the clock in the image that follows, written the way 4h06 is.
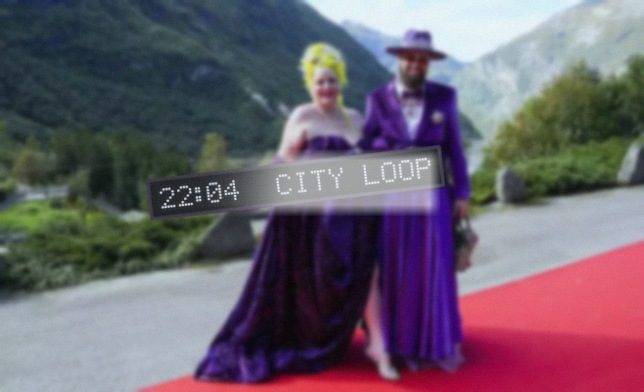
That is 22h04
